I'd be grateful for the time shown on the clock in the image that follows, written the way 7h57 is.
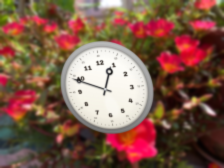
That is 12h49
